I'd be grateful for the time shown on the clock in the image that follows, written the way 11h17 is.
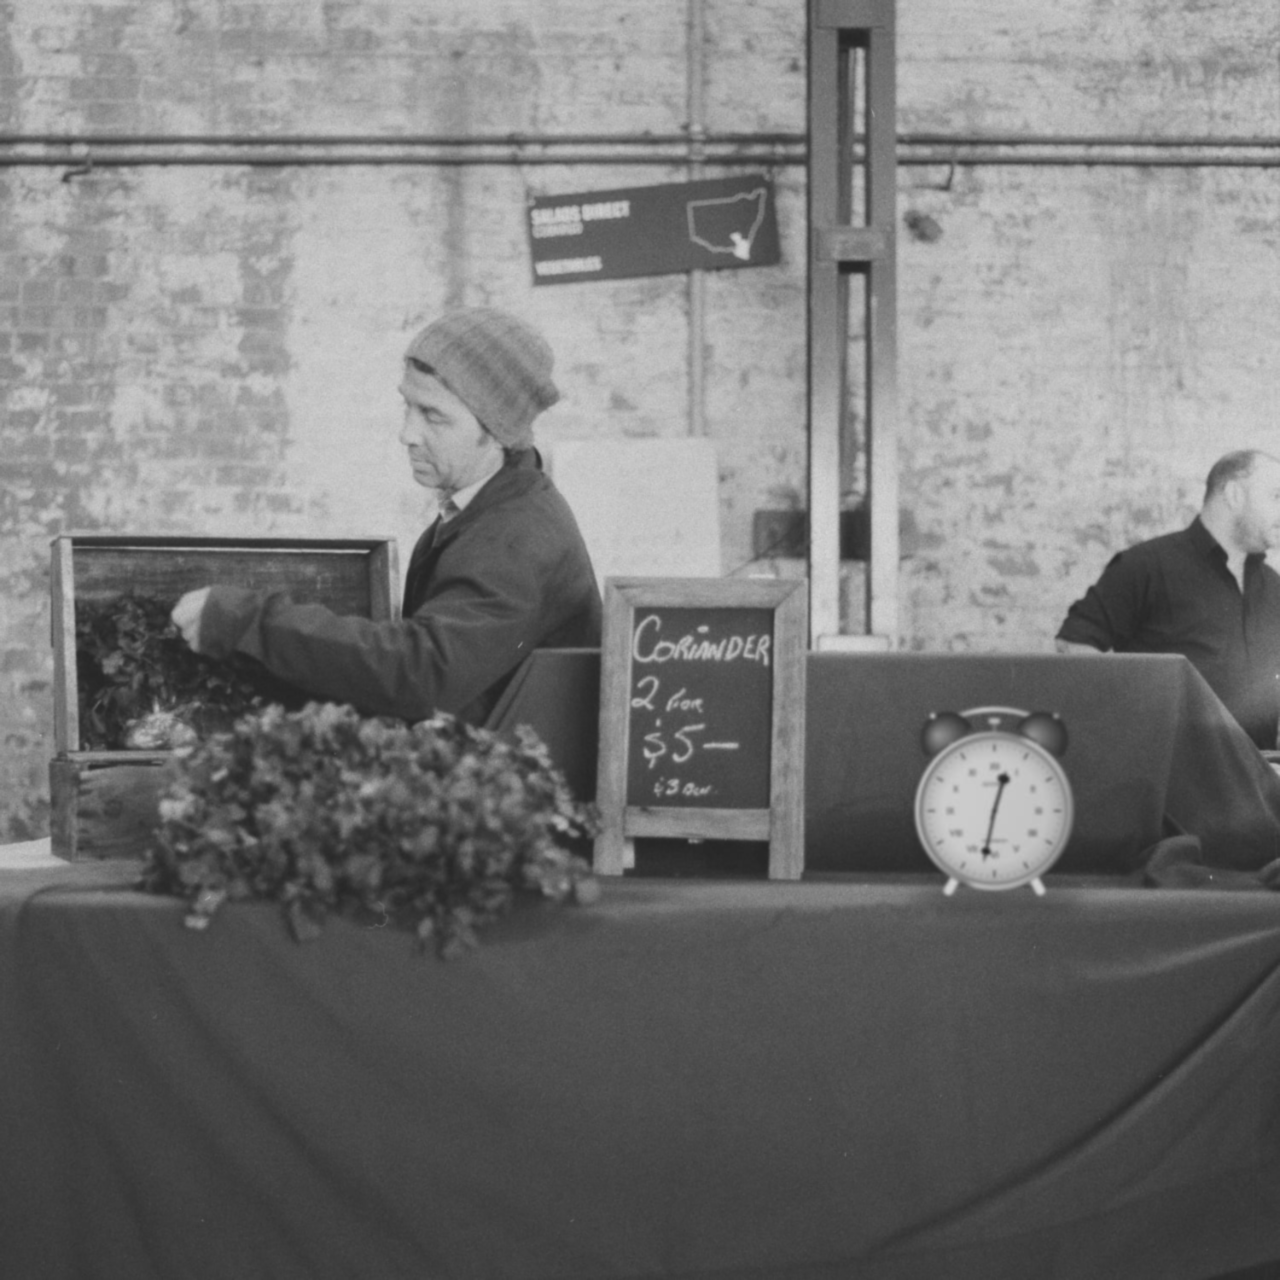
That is 12h32
